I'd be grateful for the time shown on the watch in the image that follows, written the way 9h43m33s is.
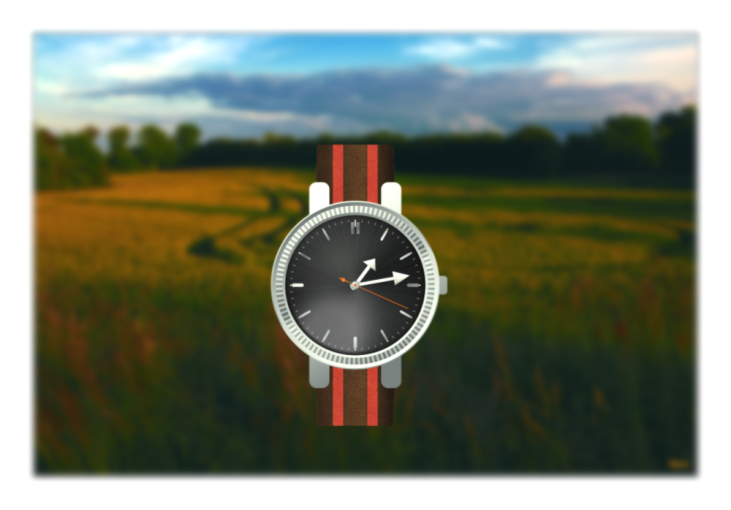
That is 1h13m19s
